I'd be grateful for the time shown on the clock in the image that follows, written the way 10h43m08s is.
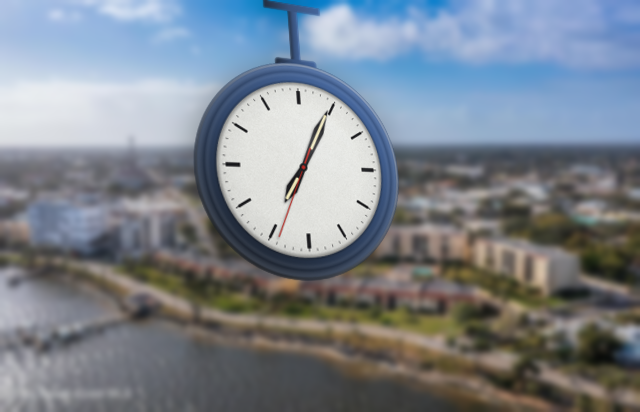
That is 7h04m34s
